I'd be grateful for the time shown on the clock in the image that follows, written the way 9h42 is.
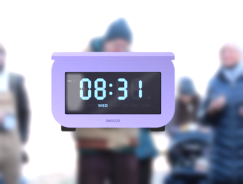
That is 8h31
